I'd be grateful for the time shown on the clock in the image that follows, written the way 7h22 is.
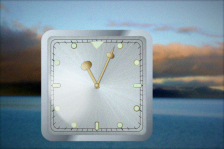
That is 11h04
